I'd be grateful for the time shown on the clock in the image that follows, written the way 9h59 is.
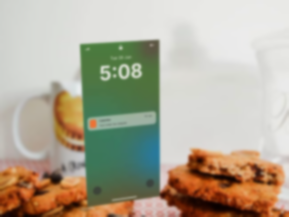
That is 5h08
